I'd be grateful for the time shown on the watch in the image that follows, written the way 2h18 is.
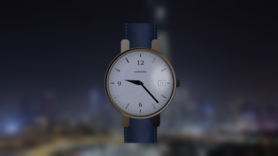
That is 9h23
